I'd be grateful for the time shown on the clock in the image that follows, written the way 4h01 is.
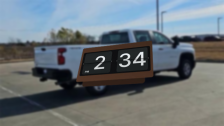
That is 2h34
